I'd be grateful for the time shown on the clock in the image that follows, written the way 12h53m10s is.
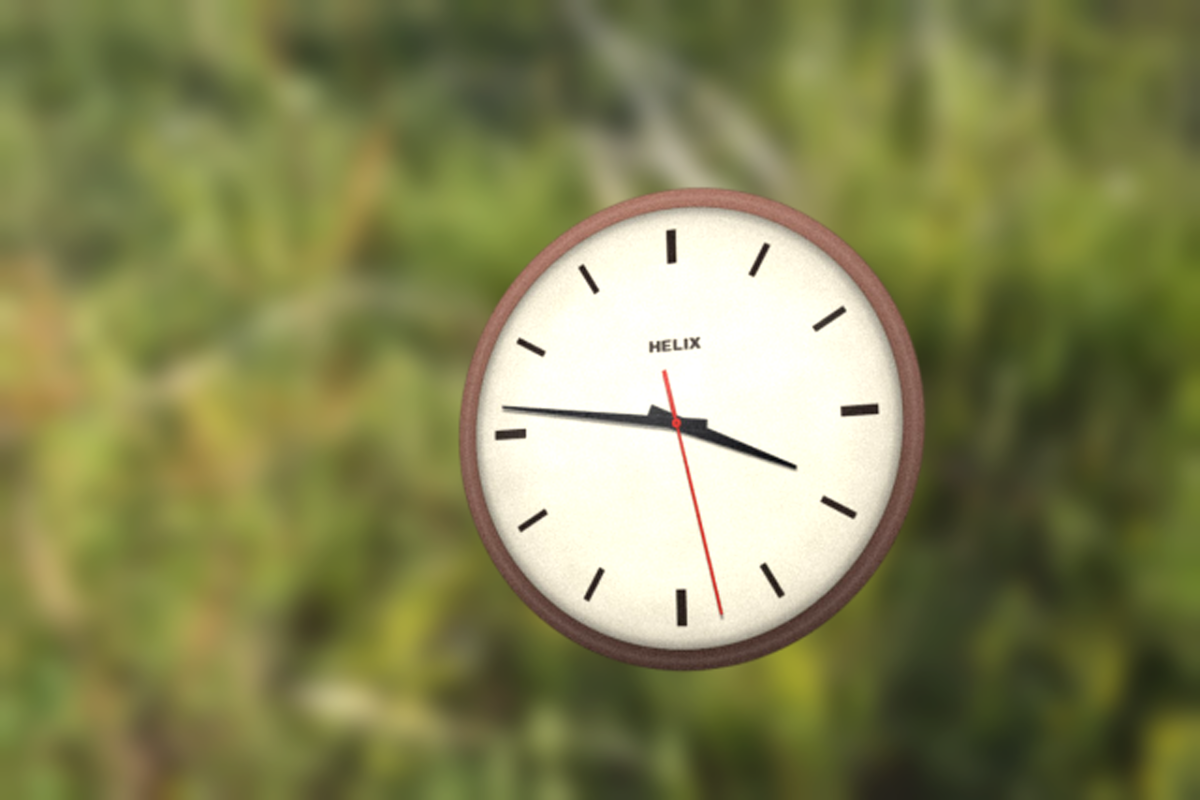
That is 3h46m28s
